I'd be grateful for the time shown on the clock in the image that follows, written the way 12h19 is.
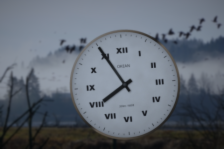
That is 7h55
